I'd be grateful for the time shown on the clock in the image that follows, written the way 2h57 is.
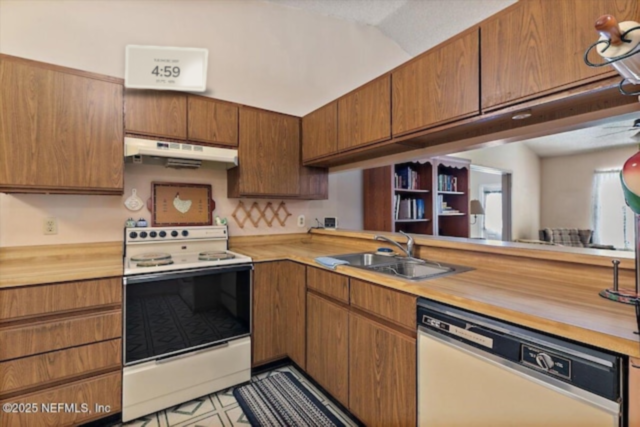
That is 4h59
